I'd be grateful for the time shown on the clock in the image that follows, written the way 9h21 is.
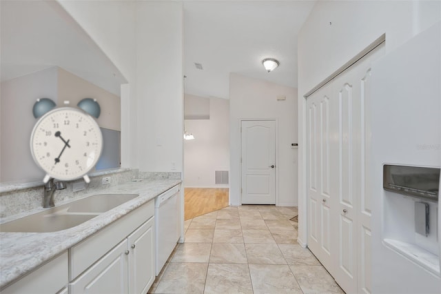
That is 10h35
